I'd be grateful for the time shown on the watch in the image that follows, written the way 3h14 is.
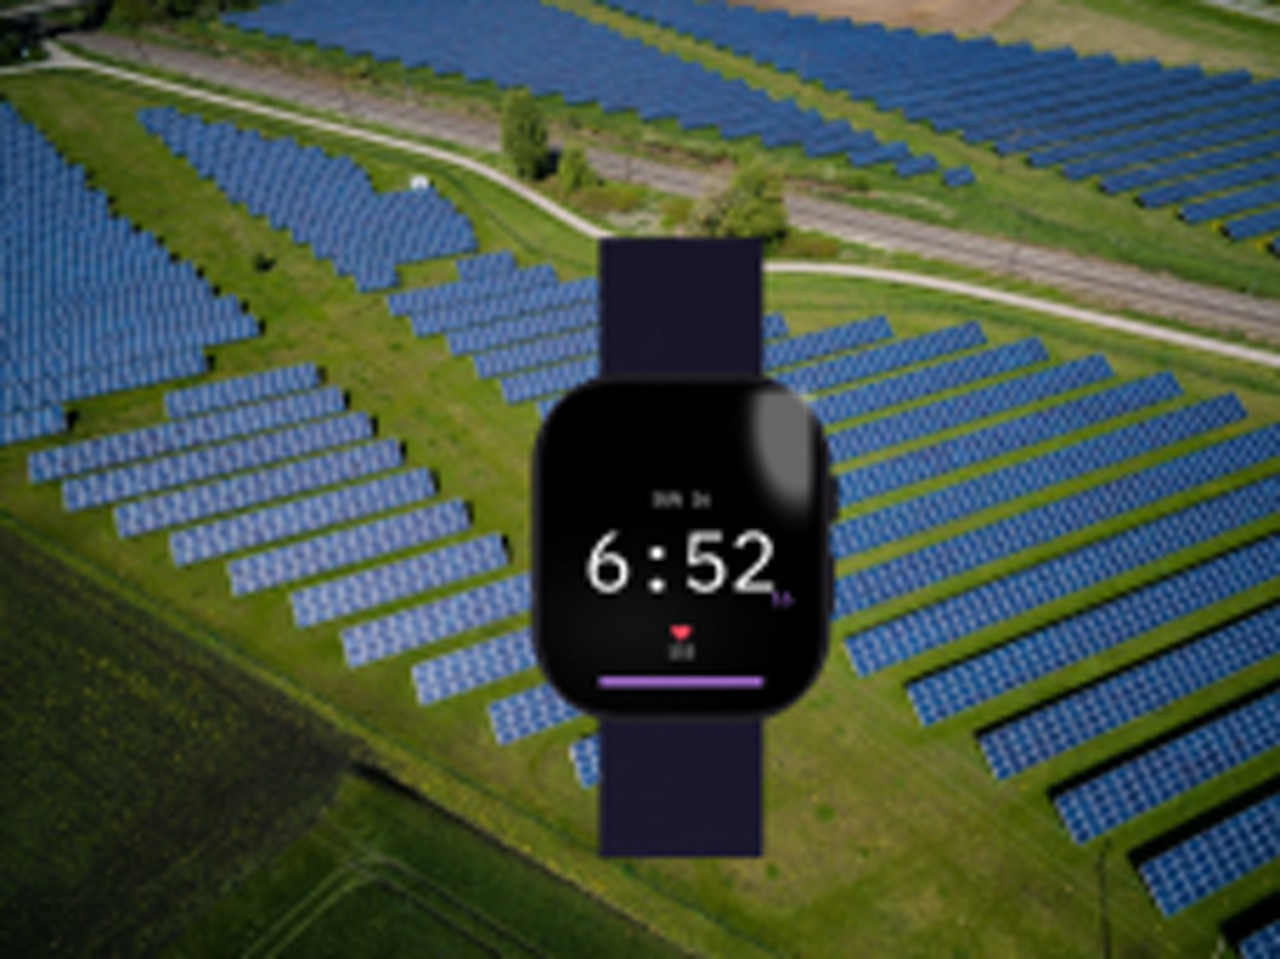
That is 6h52
